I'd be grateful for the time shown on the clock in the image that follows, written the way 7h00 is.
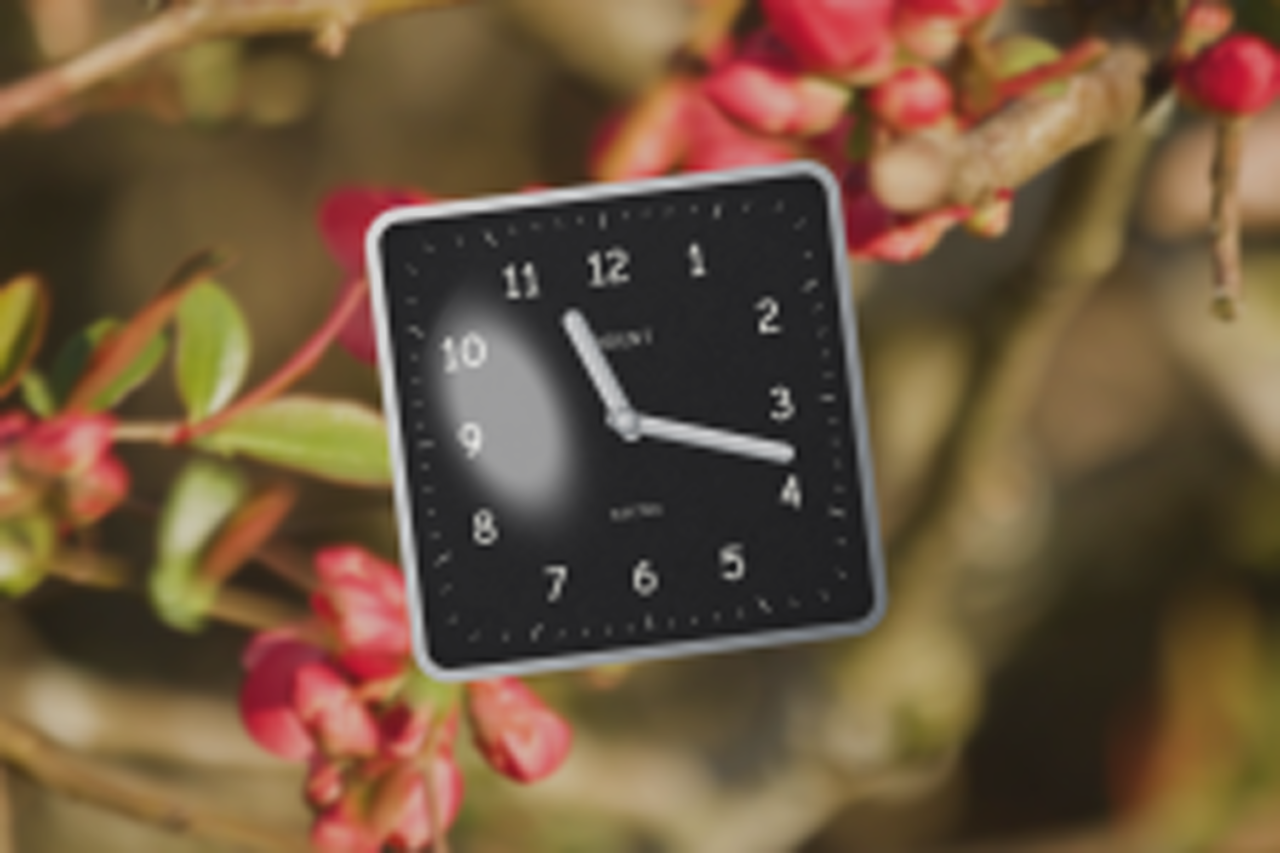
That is 11h18
